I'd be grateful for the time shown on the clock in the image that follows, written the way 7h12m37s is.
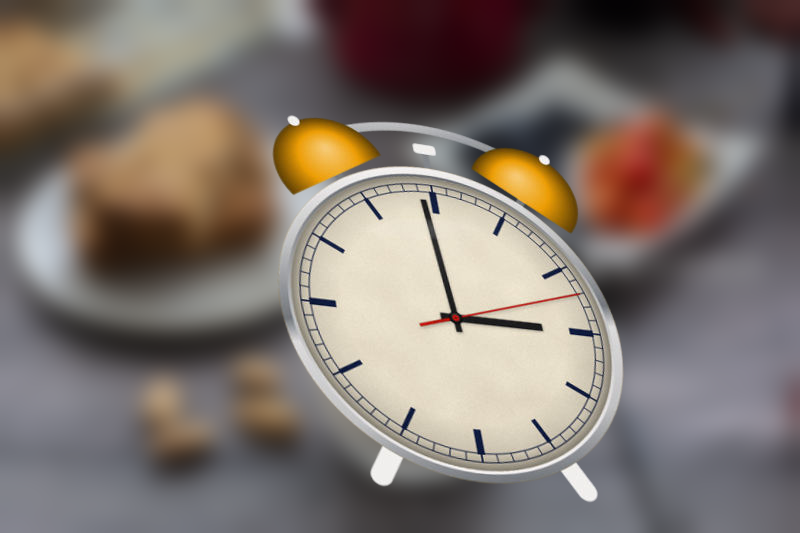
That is 2h59m12s
